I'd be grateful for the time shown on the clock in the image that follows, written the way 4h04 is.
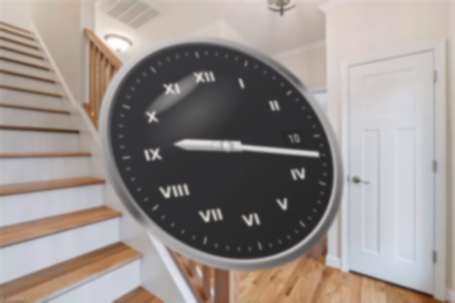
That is 9h17
